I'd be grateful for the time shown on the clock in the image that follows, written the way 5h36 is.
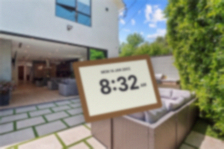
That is 8h32
